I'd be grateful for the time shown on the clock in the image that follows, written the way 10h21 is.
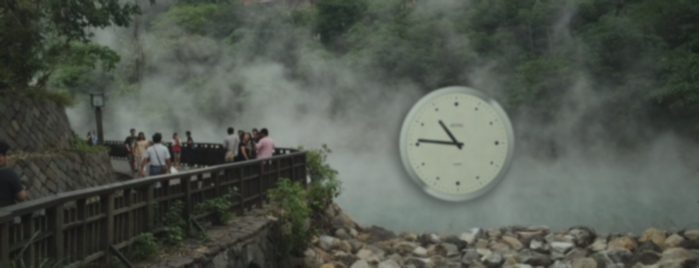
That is 10h46
